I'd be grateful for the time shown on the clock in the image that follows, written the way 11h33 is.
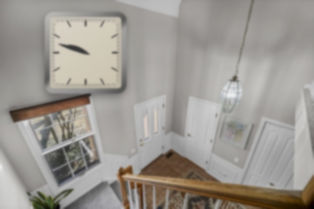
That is 9h48
